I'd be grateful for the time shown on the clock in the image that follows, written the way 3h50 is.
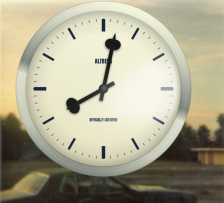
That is 8h02
